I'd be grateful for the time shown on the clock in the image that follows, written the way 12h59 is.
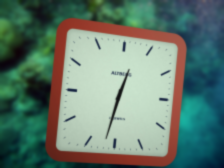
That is 12h32
